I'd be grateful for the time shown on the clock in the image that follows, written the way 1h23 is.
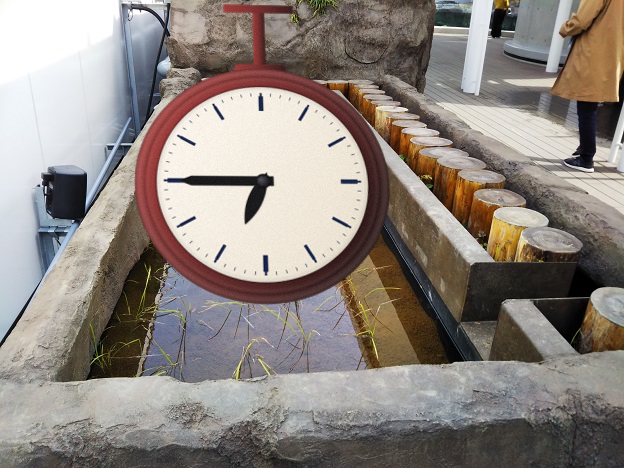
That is 6h45
